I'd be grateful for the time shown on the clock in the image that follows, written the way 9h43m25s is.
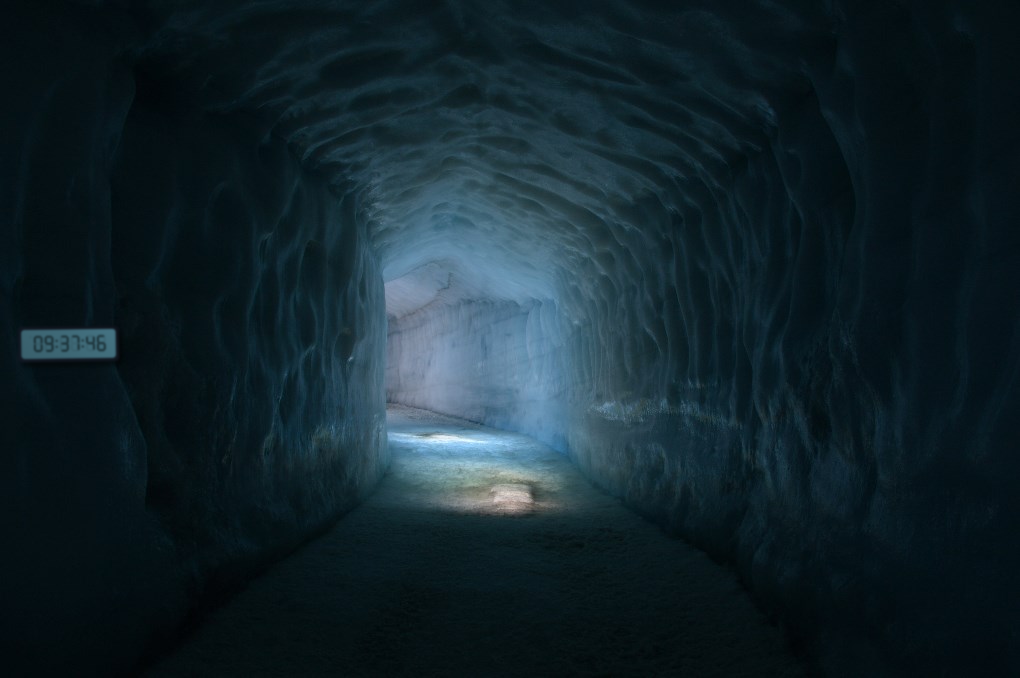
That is 9h37m46s
